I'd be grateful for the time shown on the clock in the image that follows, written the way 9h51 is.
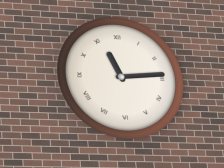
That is 11h14
